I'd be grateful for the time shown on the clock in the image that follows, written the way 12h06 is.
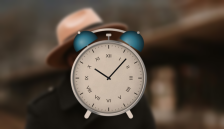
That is 10h07
